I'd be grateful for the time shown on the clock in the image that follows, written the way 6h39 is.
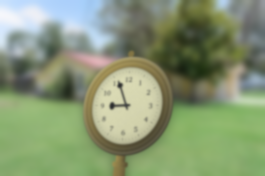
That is 8h56
